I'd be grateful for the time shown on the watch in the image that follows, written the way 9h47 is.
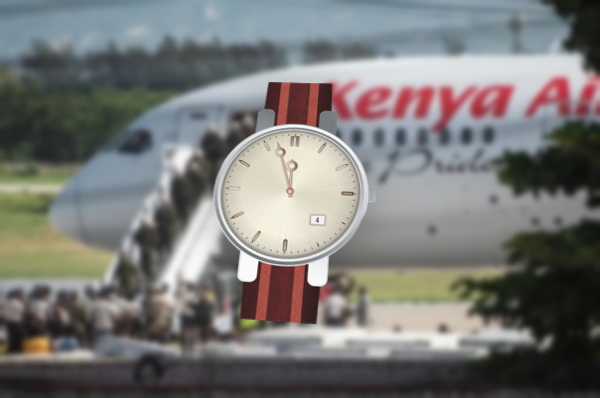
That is 11h57
